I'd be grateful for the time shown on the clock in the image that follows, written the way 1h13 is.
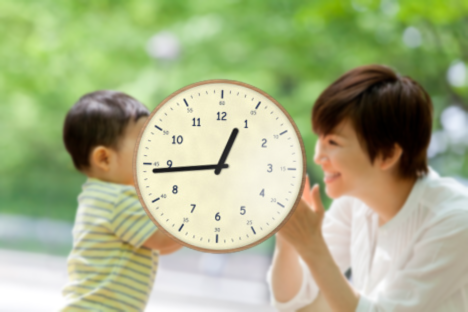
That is 12h44
